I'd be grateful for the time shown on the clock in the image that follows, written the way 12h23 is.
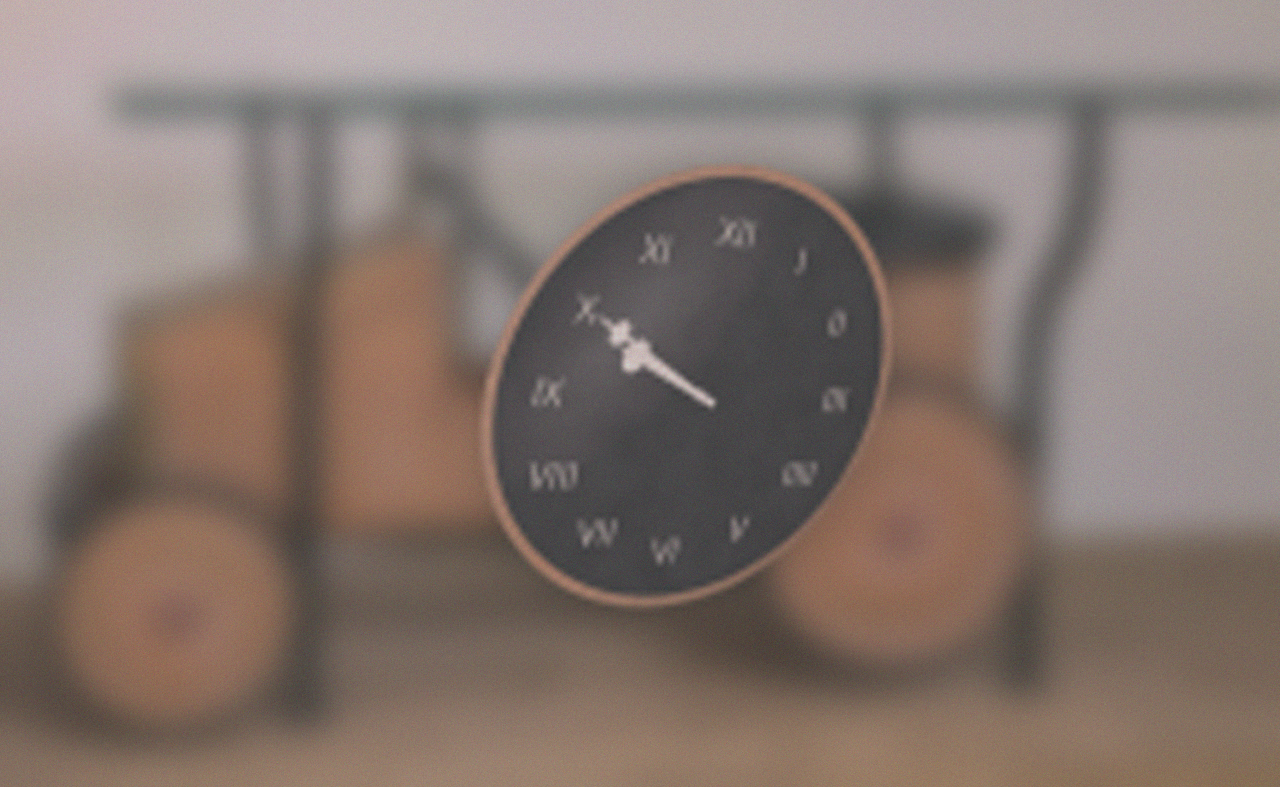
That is 9h50
